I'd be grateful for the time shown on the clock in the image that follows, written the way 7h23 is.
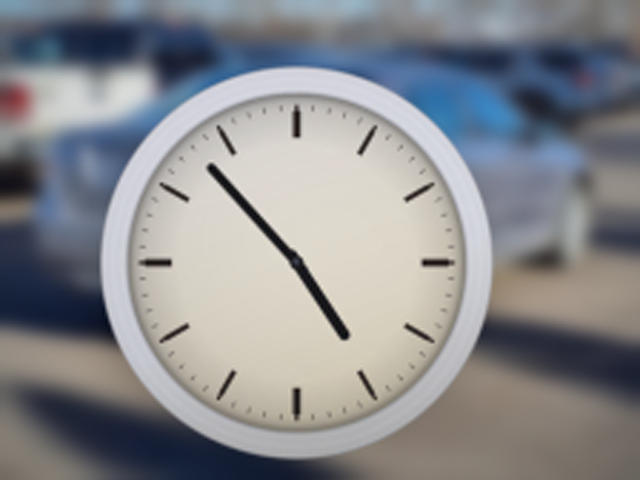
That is 4h53
